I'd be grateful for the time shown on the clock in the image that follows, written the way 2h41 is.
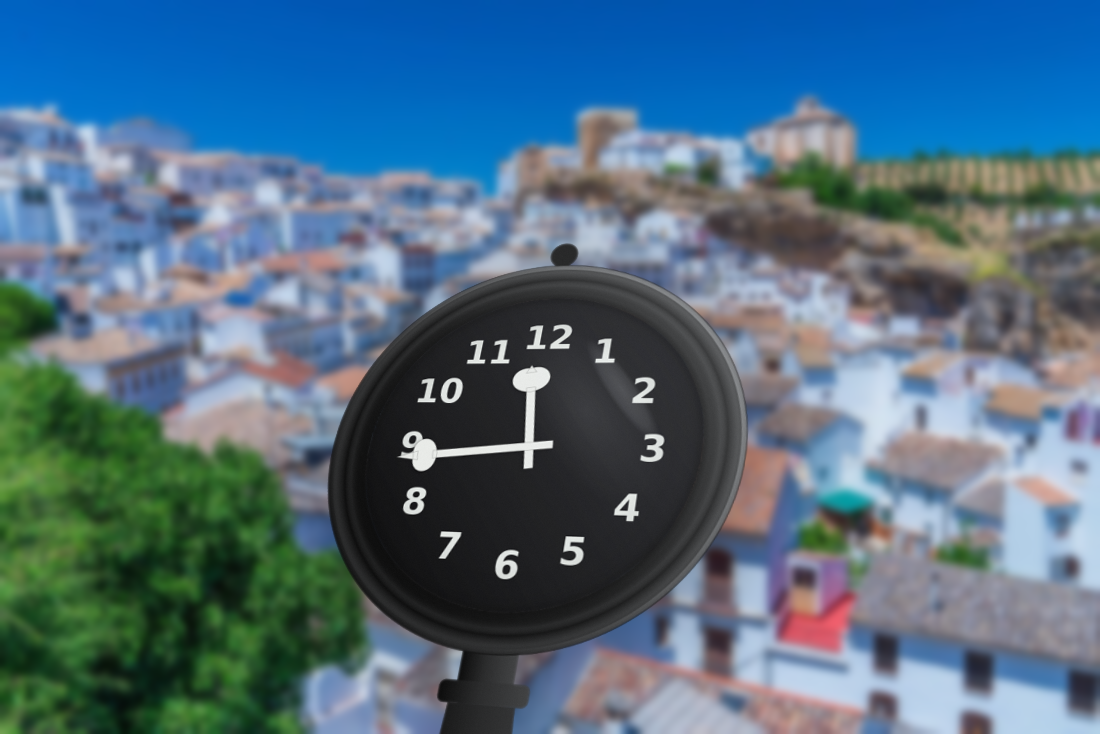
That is 11h44
